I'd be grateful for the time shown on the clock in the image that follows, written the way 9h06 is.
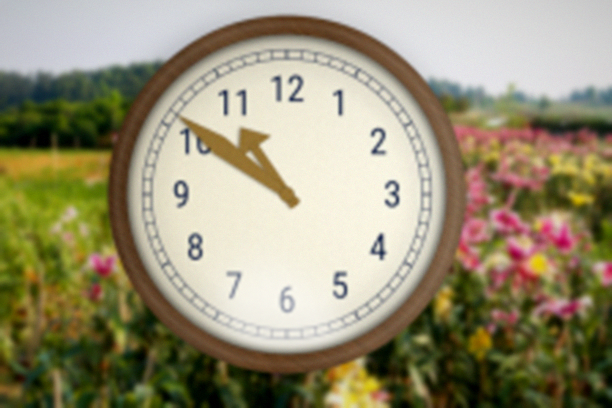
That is 10h51
